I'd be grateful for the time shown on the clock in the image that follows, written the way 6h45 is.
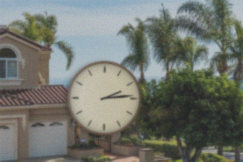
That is 2h14
